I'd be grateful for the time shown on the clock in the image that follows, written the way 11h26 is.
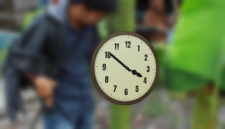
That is 3h51
